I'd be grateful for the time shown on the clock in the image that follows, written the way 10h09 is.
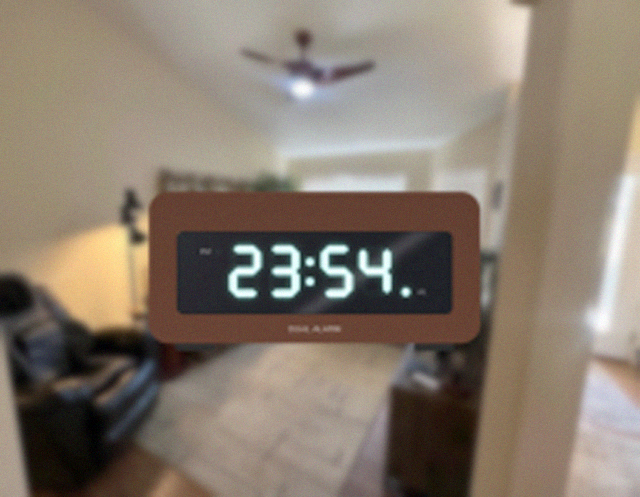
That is 23h54
